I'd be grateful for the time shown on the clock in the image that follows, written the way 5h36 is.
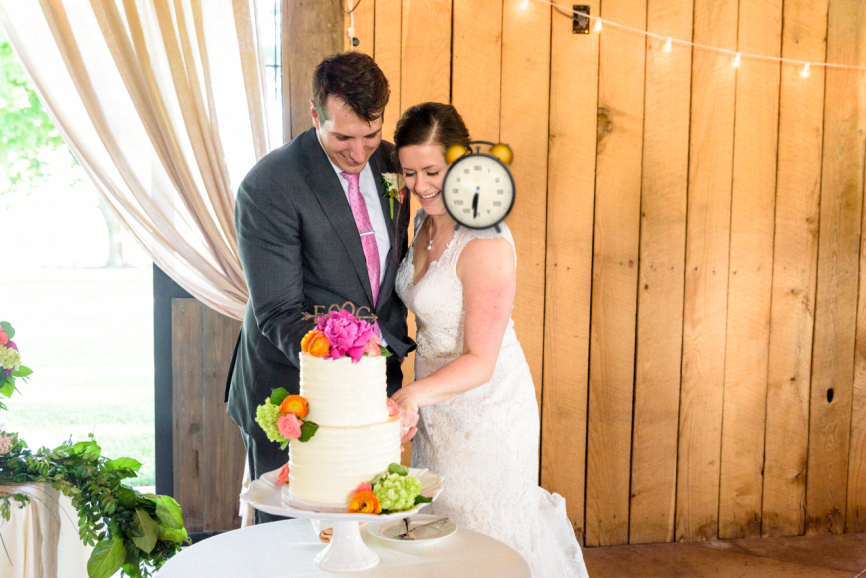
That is 6h31
